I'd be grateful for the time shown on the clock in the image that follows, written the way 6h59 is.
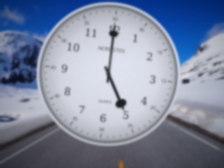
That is 5h00
